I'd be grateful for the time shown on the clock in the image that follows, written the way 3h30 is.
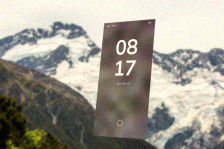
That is 8h17
